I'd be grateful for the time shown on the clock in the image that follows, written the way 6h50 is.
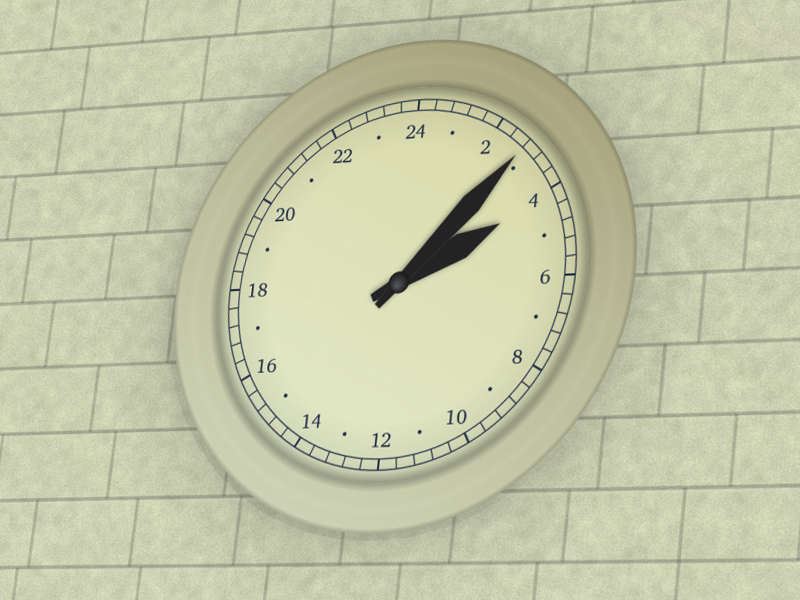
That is 4h07
